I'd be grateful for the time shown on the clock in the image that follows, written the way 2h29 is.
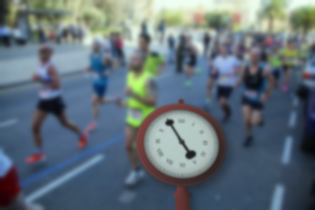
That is 4h55
